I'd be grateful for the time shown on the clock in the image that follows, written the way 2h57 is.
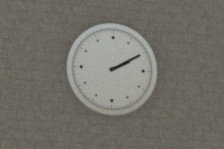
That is 2h10
